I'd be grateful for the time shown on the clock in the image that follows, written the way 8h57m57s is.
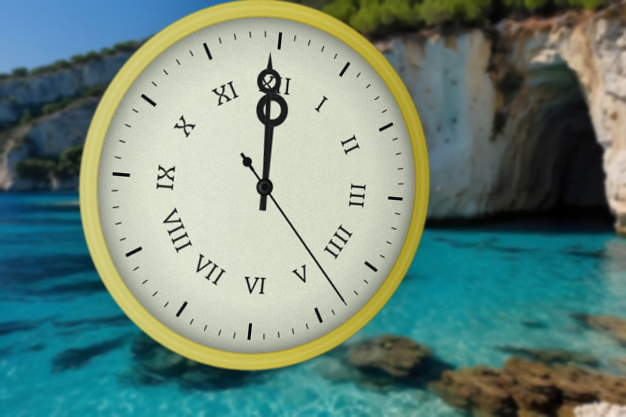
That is 11h59m23s
